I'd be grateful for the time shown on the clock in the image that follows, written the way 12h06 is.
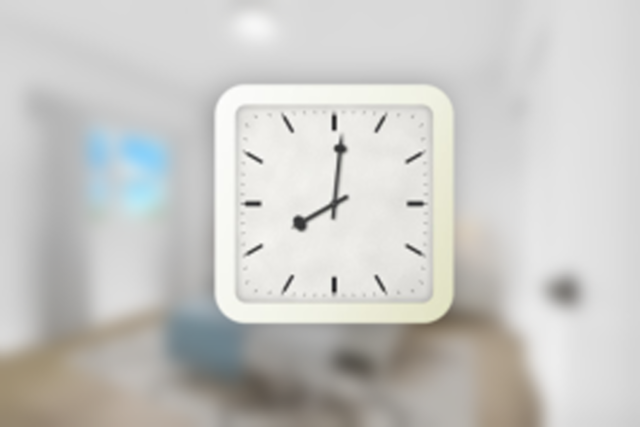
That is 8h01
